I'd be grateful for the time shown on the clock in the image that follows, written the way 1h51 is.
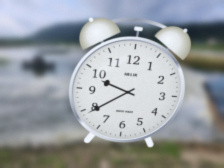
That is 9h39
